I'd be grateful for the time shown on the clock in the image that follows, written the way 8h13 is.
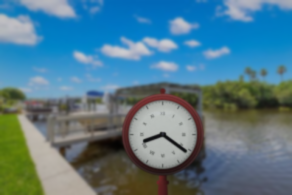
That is 8h21
